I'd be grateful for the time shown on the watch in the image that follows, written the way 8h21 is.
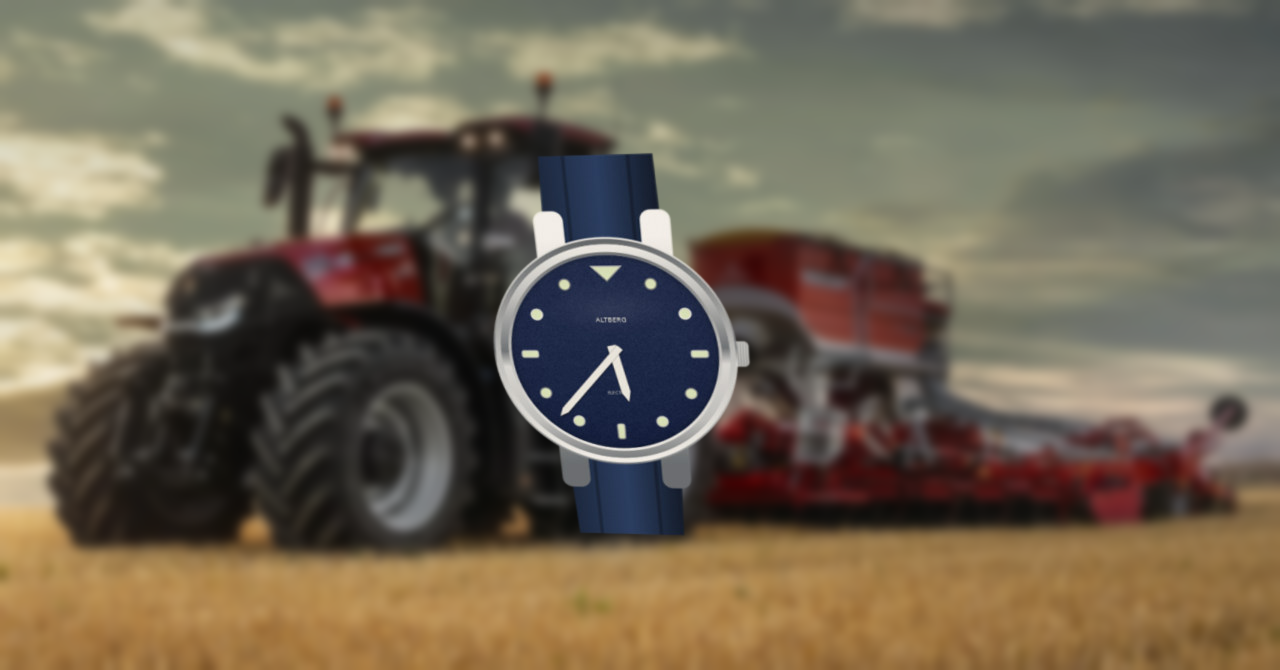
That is 5h37
